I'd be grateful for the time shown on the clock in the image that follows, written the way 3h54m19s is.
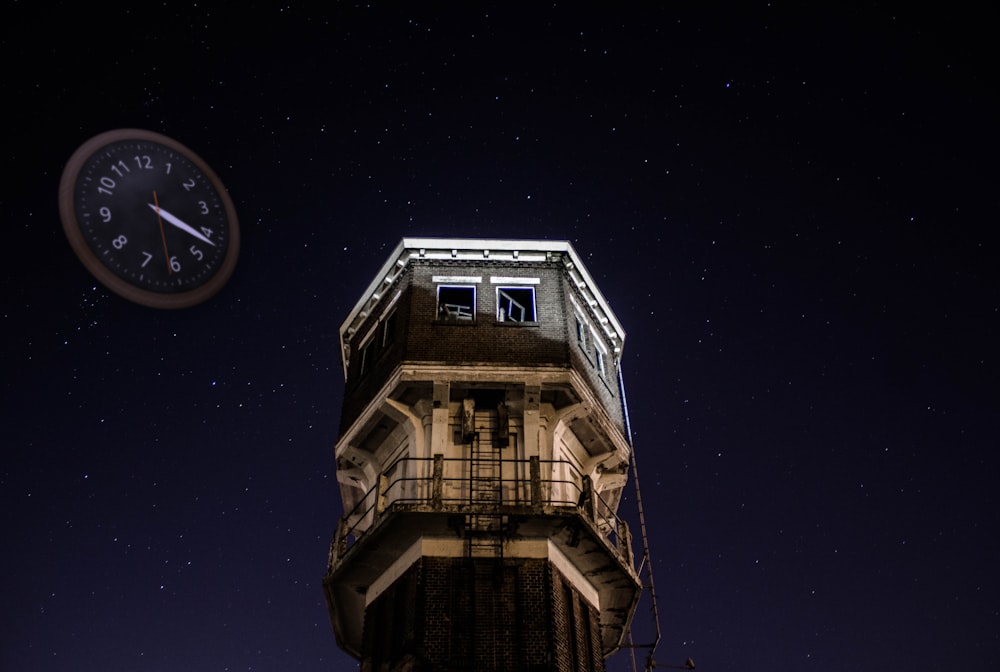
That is 4h21m31s
